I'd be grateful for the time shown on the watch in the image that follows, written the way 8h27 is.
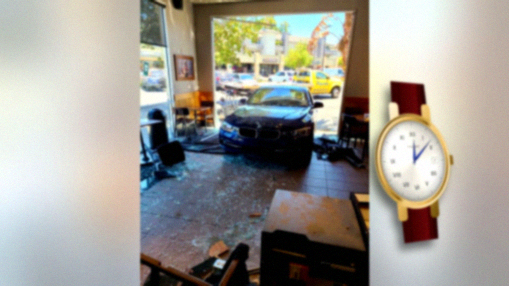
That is 12h08
